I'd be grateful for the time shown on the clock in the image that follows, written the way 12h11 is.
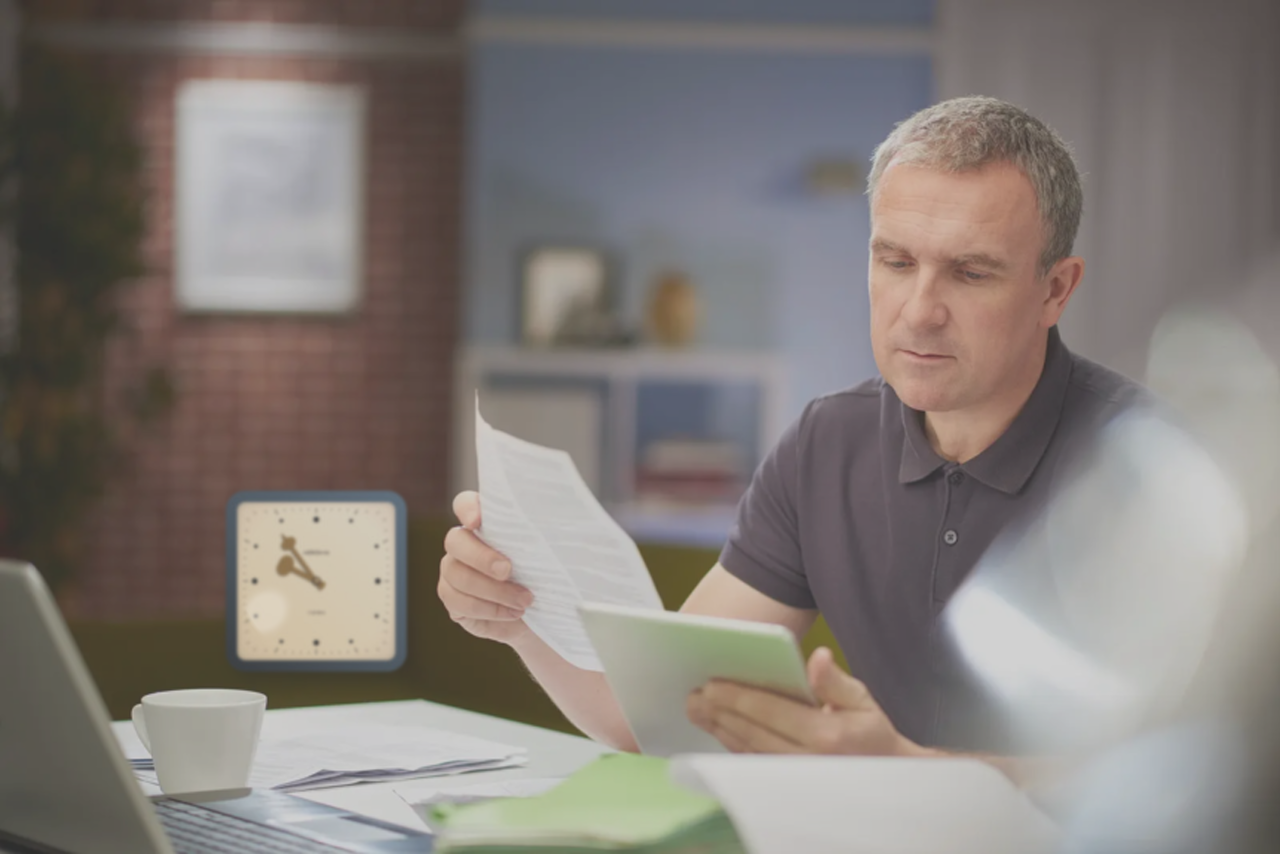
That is 9h54
